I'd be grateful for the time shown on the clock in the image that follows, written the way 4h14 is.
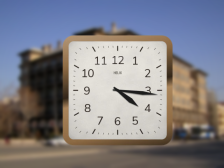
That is 4h16
